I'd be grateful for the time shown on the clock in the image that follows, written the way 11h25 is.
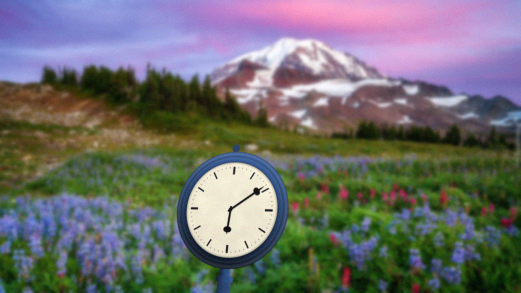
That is 6h09
